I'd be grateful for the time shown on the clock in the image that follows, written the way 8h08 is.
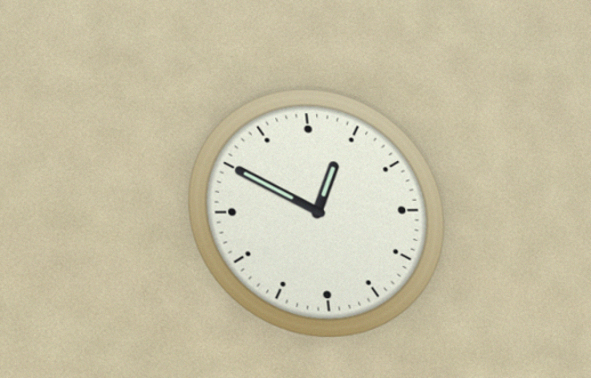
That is 12h50
